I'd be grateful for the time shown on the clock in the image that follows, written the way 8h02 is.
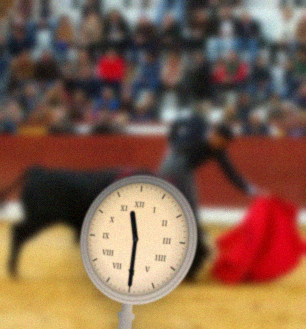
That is 11h30
